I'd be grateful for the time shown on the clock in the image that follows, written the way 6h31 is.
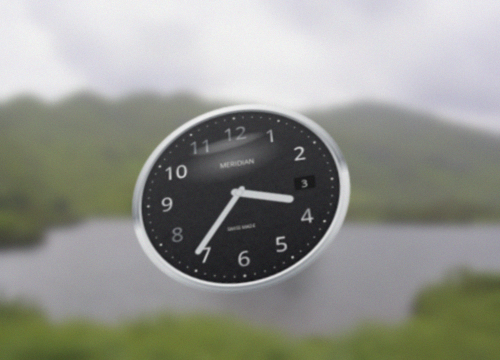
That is 3h36
